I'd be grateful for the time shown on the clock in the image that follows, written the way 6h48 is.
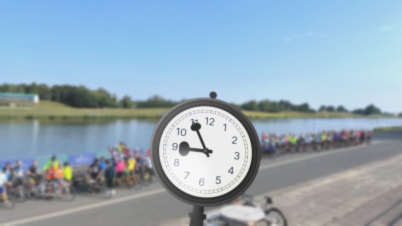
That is 8h55
